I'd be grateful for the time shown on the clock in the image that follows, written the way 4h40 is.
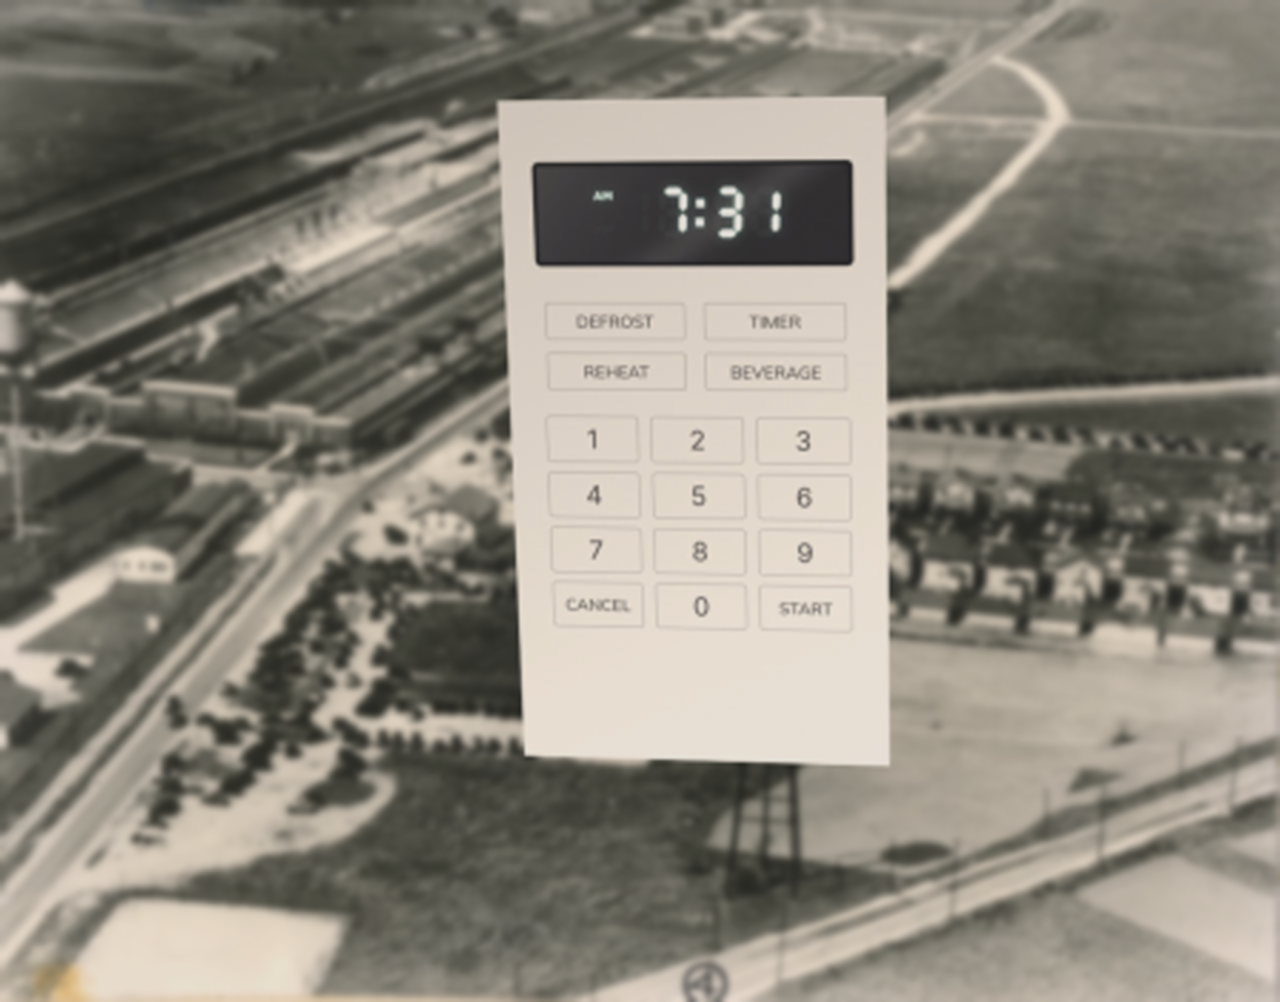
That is 7h31
